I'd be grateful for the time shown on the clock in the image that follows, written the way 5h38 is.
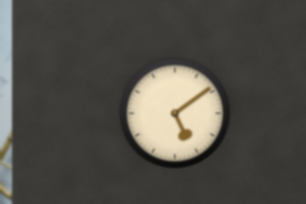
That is 5h09
